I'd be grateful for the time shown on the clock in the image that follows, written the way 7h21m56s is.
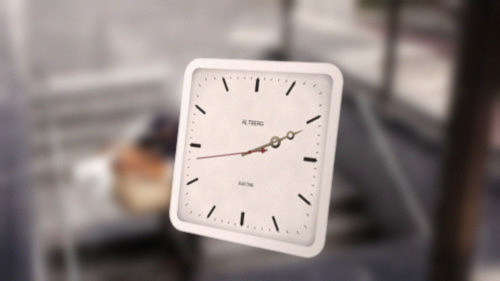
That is 2h10m43s
